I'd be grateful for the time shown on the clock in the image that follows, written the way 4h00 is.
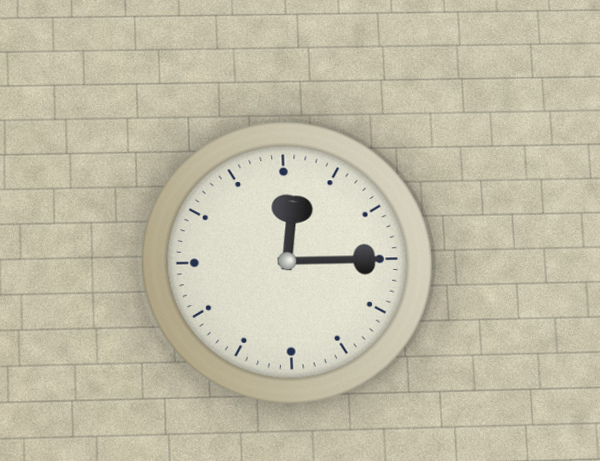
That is 12h15
